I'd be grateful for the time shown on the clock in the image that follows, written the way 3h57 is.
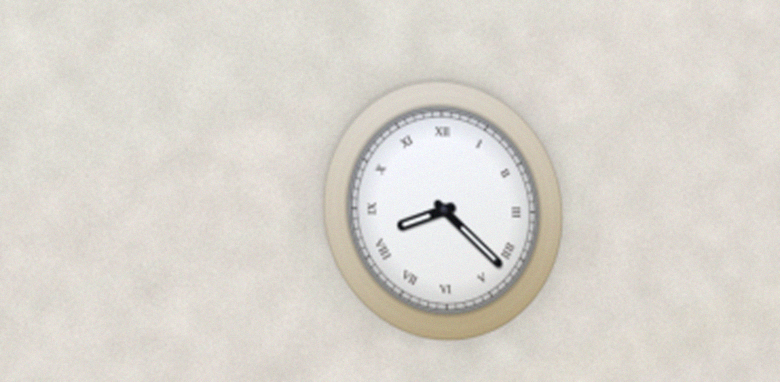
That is 8h22
